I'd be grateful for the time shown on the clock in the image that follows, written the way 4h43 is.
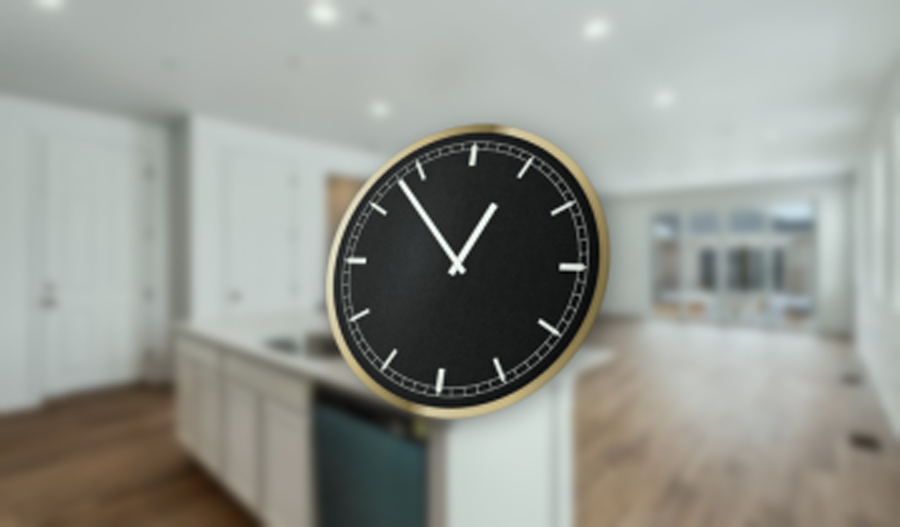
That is 12h53
